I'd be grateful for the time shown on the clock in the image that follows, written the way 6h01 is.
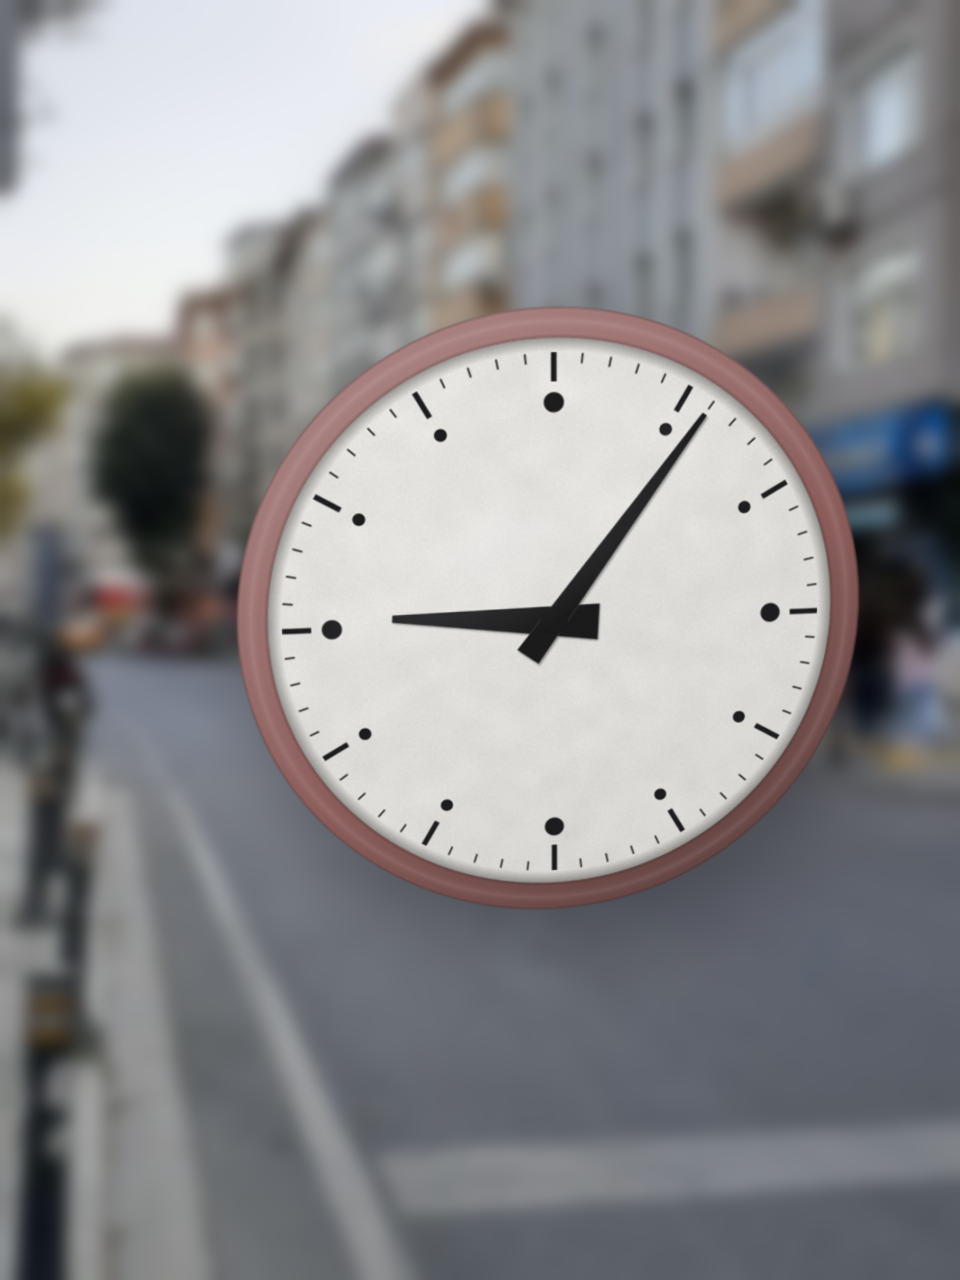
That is 9h06
